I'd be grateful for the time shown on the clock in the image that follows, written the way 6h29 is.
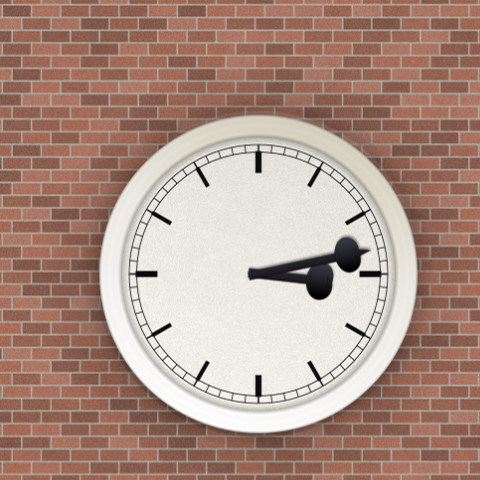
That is 3h13
